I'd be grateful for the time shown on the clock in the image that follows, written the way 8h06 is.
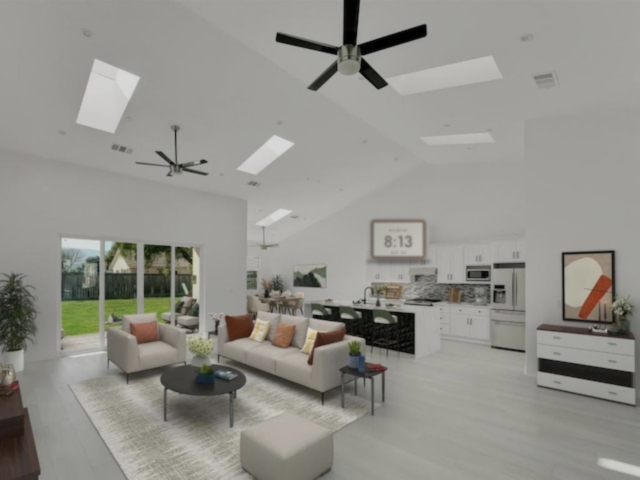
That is 8h13
